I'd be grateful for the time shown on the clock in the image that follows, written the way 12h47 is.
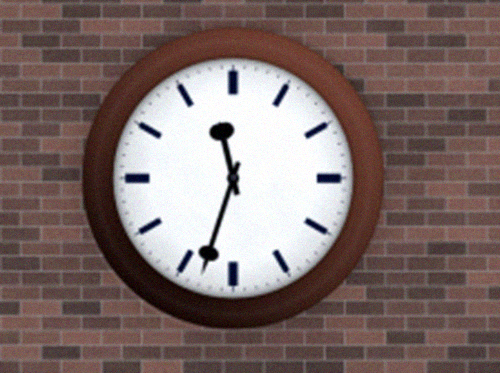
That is 11h33
